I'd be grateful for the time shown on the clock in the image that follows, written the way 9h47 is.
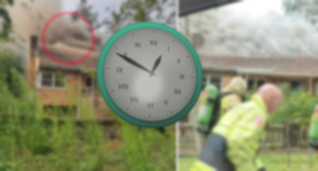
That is 12h49
